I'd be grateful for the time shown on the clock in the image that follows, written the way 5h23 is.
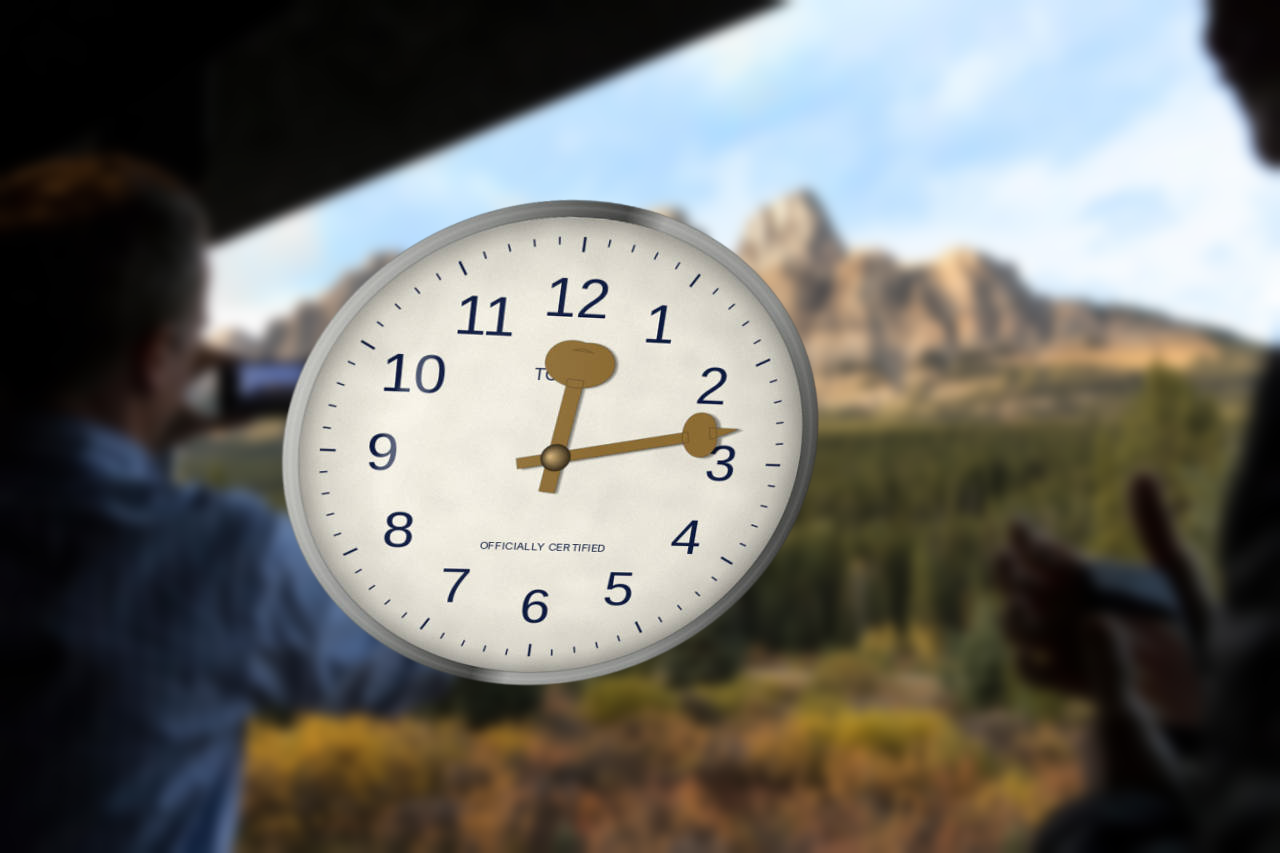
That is 12h13
